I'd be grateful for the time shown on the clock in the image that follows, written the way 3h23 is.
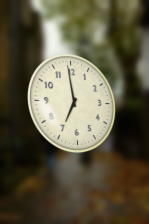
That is 6h59
